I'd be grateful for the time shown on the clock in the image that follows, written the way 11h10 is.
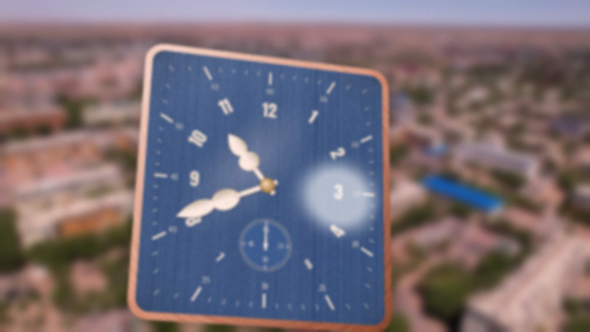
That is 10h41
